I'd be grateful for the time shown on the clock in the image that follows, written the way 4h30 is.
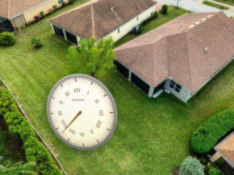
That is 7h38
